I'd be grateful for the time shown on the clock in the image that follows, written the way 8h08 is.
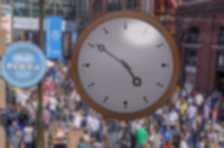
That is 4h51
